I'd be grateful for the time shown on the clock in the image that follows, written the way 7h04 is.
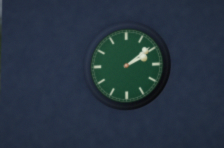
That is 2h09
